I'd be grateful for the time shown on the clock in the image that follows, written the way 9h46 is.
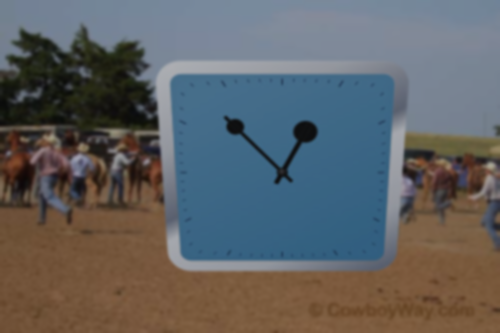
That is 12h53
